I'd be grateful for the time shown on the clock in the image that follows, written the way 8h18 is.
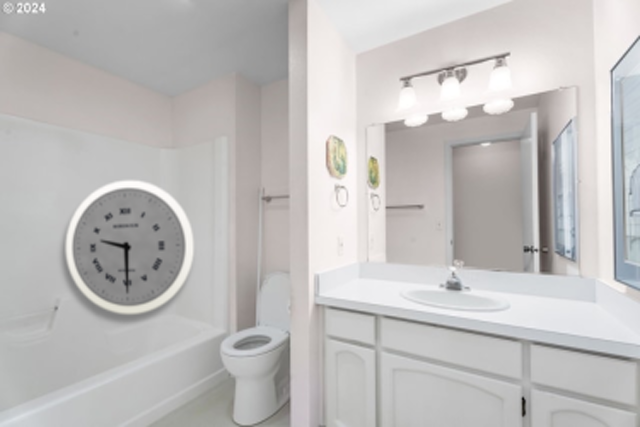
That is 9h30
